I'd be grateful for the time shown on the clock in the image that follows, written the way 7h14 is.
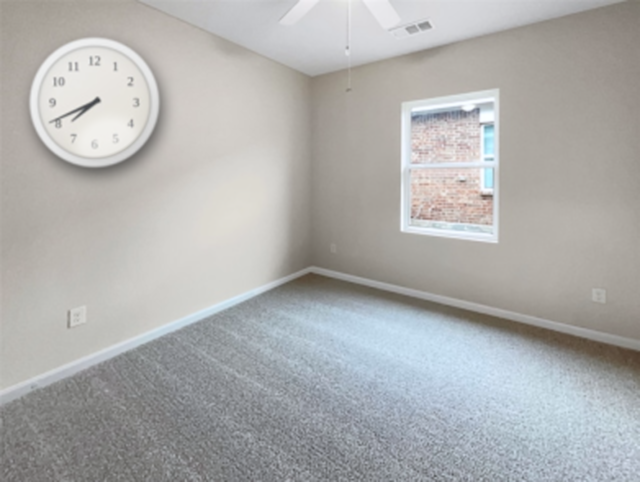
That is 7h41
